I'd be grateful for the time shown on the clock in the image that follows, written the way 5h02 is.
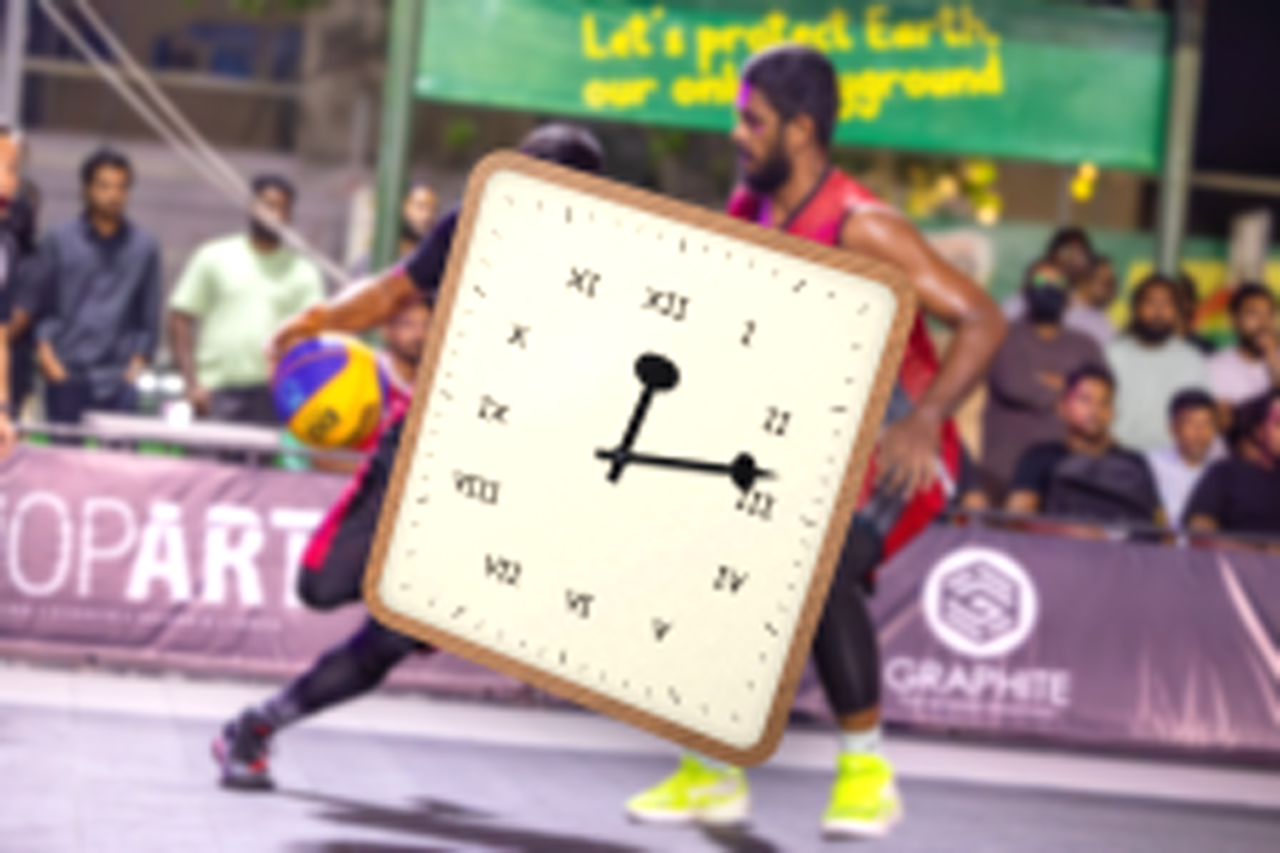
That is 12h13
